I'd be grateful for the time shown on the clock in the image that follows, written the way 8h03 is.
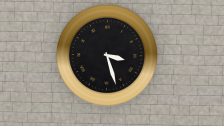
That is 3h27
